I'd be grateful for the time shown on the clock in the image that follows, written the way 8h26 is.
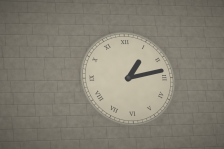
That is 1h13
